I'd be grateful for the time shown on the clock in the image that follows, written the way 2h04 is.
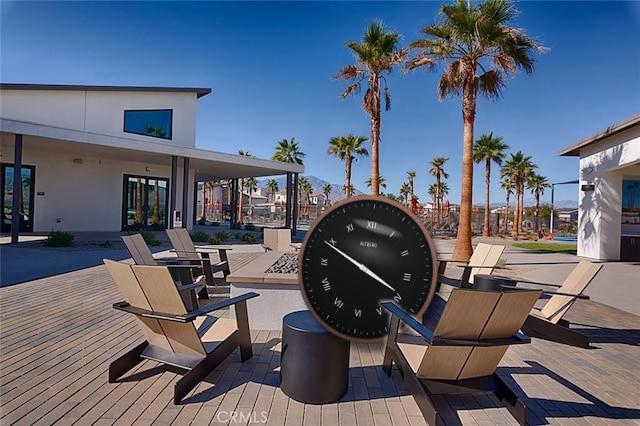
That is 3h49
